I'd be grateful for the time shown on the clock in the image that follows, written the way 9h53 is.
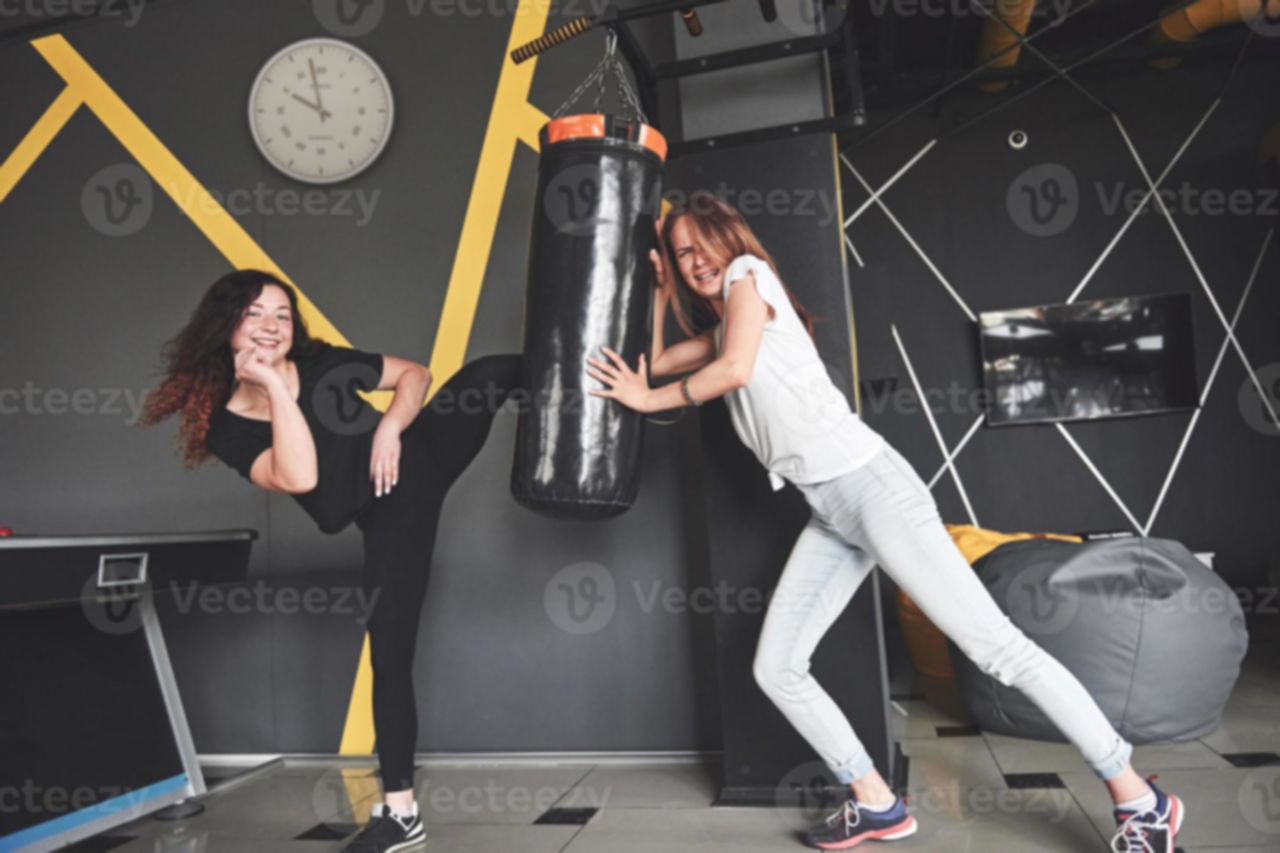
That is 9h58
